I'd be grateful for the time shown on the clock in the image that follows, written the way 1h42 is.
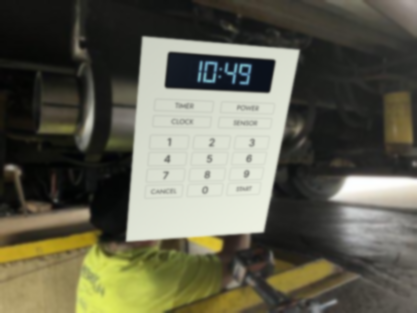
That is 10h49
